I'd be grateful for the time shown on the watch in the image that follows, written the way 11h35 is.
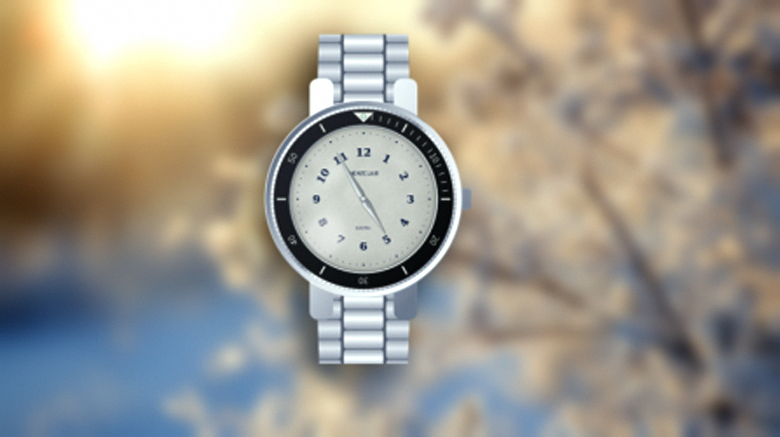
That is 4h55
